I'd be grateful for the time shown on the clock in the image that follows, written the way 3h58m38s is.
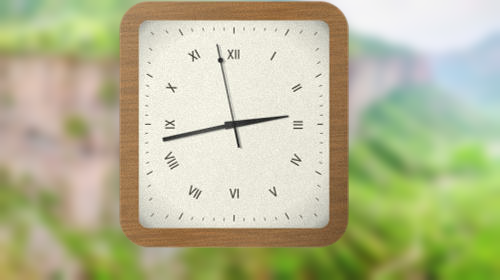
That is 2h42m58s
